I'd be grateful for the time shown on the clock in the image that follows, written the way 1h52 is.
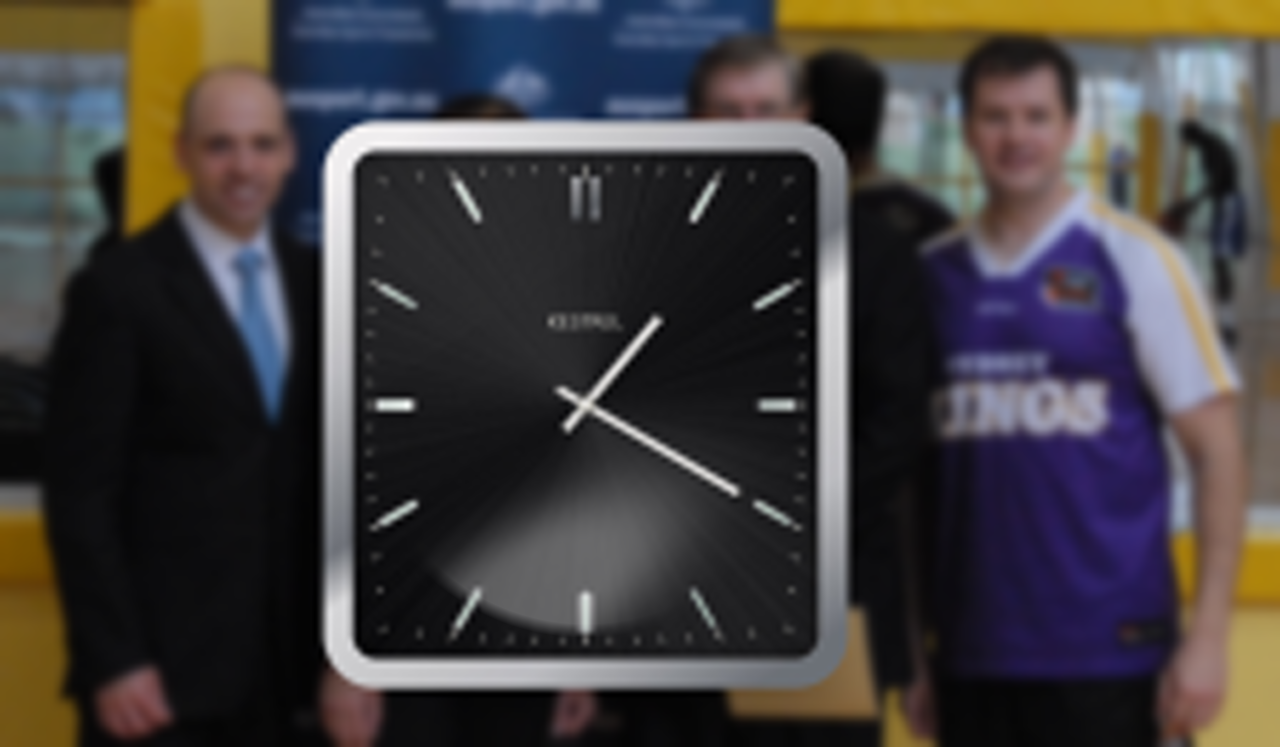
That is 1h20
